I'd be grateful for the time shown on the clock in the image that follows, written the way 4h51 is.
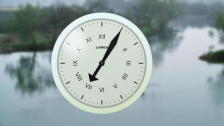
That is 7h05
